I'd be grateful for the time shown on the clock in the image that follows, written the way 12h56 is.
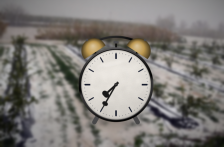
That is 7h35
